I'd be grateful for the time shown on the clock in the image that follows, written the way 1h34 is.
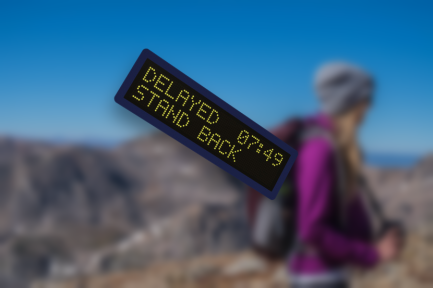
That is 7h49
